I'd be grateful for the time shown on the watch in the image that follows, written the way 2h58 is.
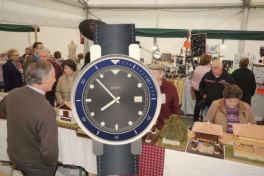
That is 7h53
